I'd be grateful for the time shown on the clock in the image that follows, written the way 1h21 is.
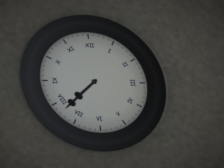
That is 7h38
